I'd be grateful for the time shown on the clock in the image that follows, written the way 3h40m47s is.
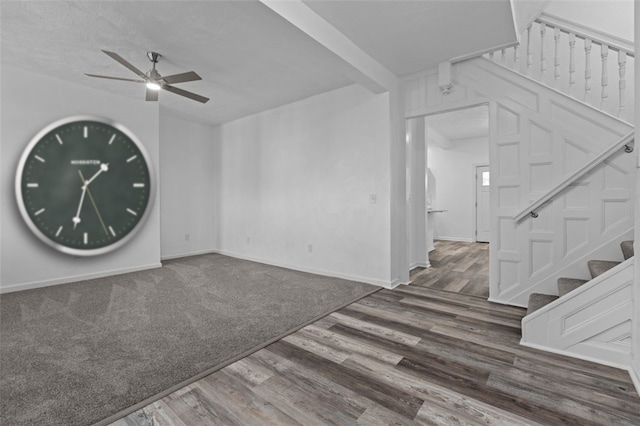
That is 1h32m26s
